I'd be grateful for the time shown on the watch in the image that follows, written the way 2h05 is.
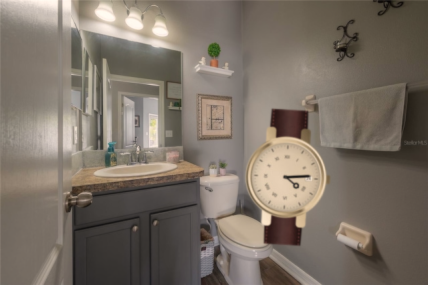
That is 4h14
